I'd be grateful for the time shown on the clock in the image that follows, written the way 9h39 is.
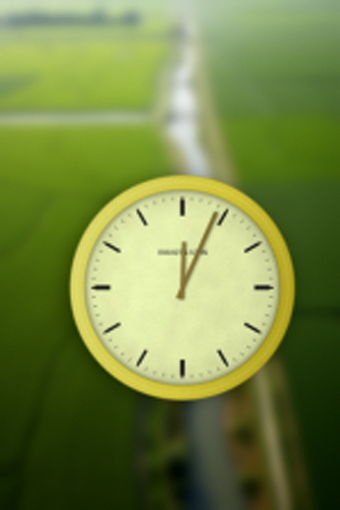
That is 12h04
